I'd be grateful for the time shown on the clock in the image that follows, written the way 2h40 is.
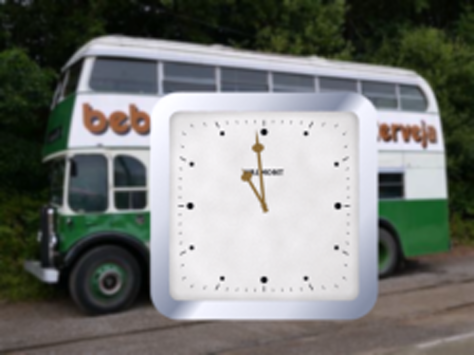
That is 10h59
